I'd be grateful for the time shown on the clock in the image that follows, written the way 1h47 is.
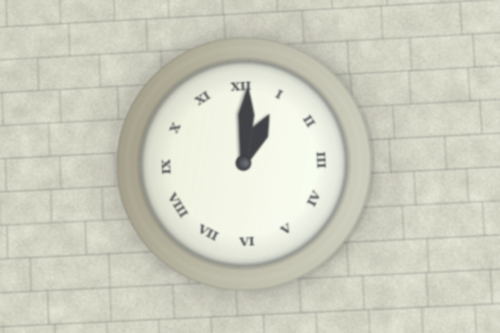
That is 1h01
